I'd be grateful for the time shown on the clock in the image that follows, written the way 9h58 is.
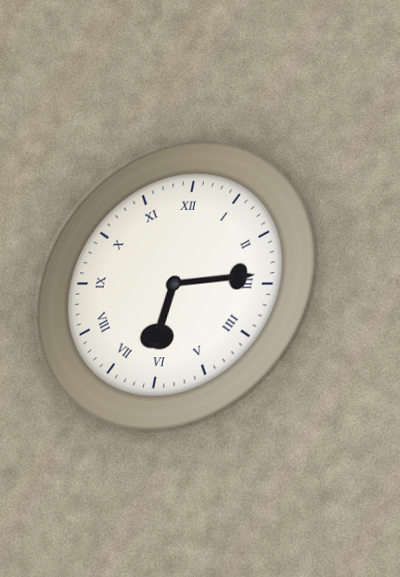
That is 6h14
